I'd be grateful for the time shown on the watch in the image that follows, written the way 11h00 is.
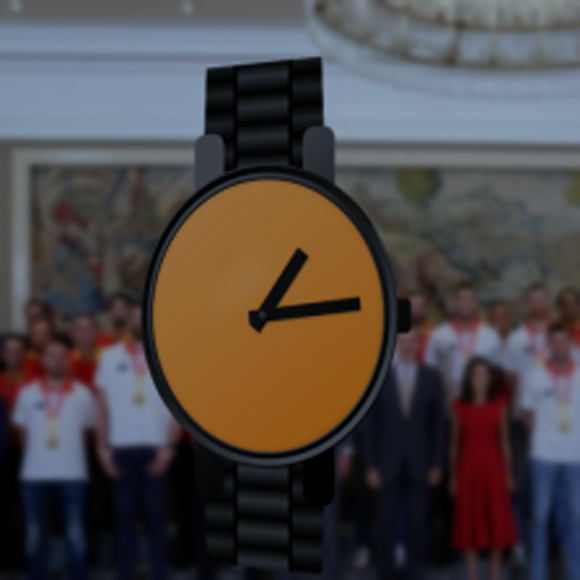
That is 1h14
